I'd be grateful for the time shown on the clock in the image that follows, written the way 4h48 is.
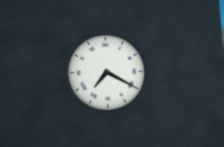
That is 7h20
